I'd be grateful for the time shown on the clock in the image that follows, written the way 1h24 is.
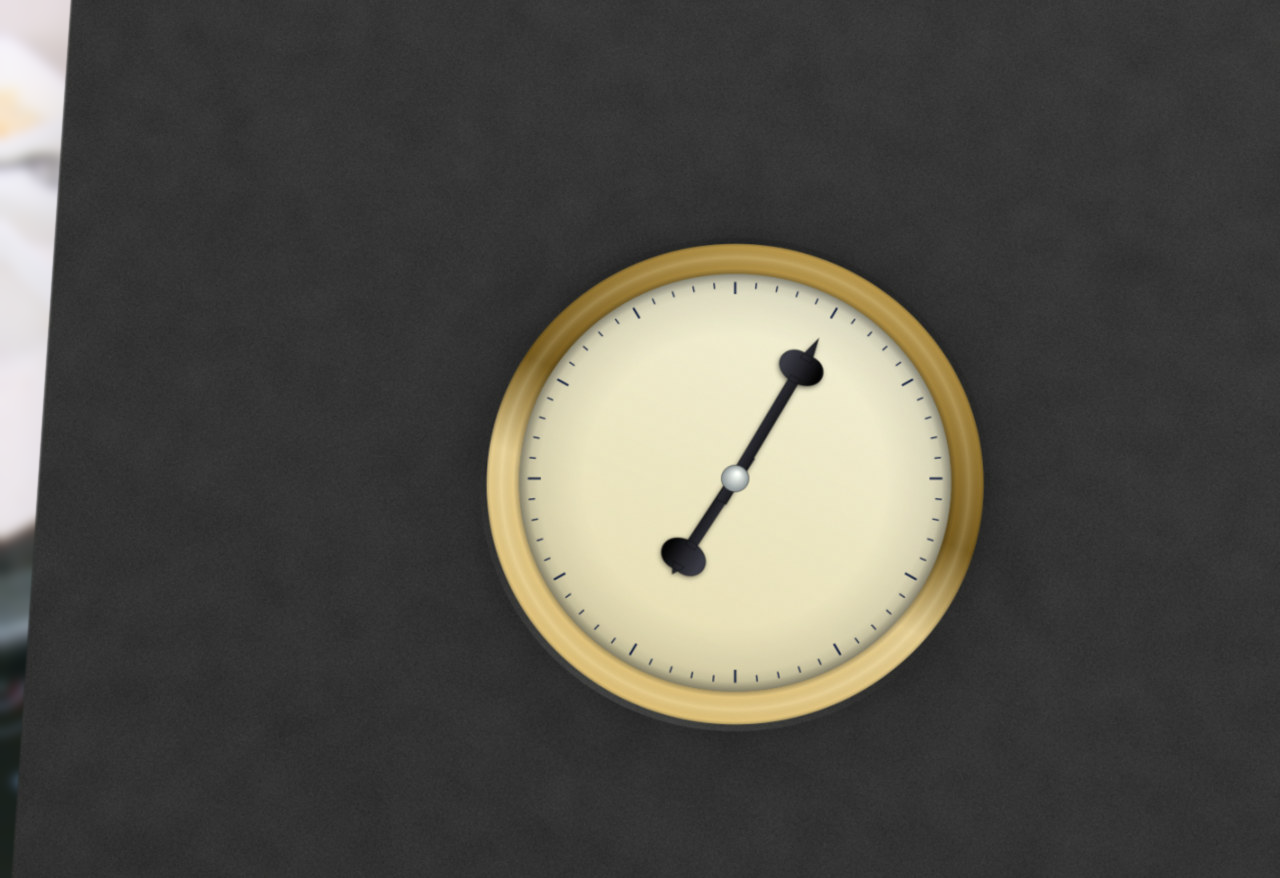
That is 7h05
